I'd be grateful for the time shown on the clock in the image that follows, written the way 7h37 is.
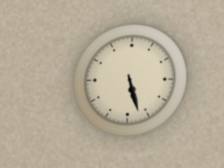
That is 5h27
